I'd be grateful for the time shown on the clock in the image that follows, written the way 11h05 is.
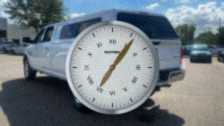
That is 7h06
